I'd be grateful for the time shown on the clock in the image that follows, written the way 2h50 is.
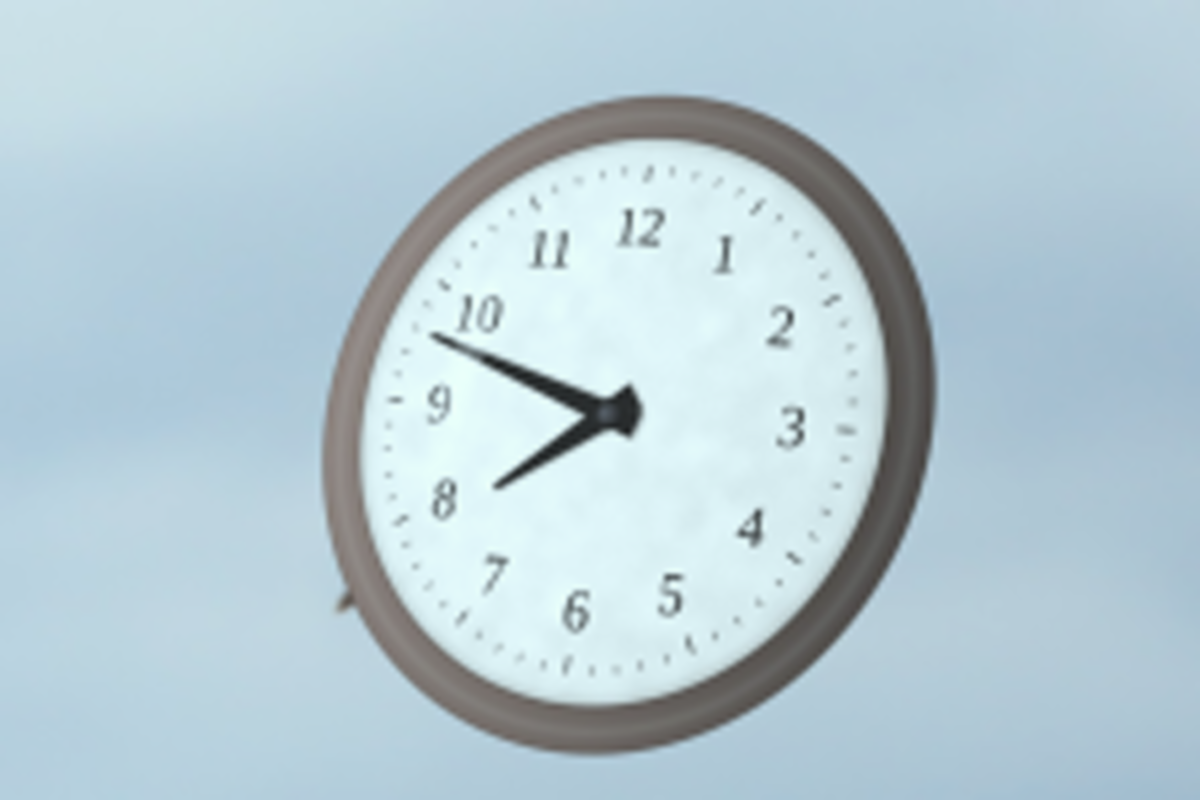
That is 7h48
